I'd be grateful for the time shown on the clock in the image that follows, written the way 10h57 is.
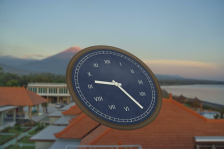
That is 9h25
